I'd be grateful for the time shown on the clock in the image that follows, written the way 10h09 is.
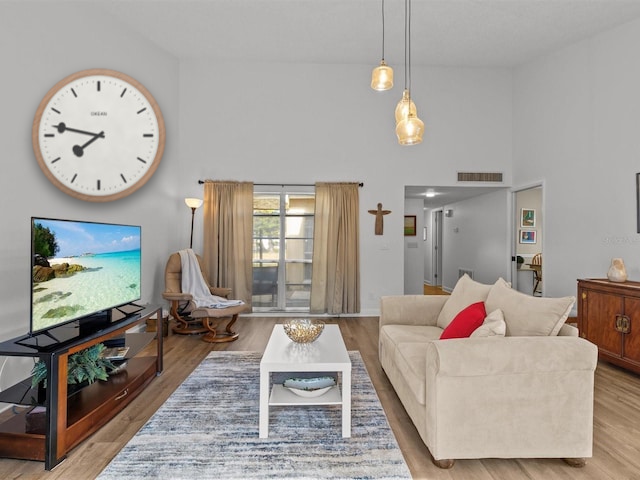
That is 7h47
